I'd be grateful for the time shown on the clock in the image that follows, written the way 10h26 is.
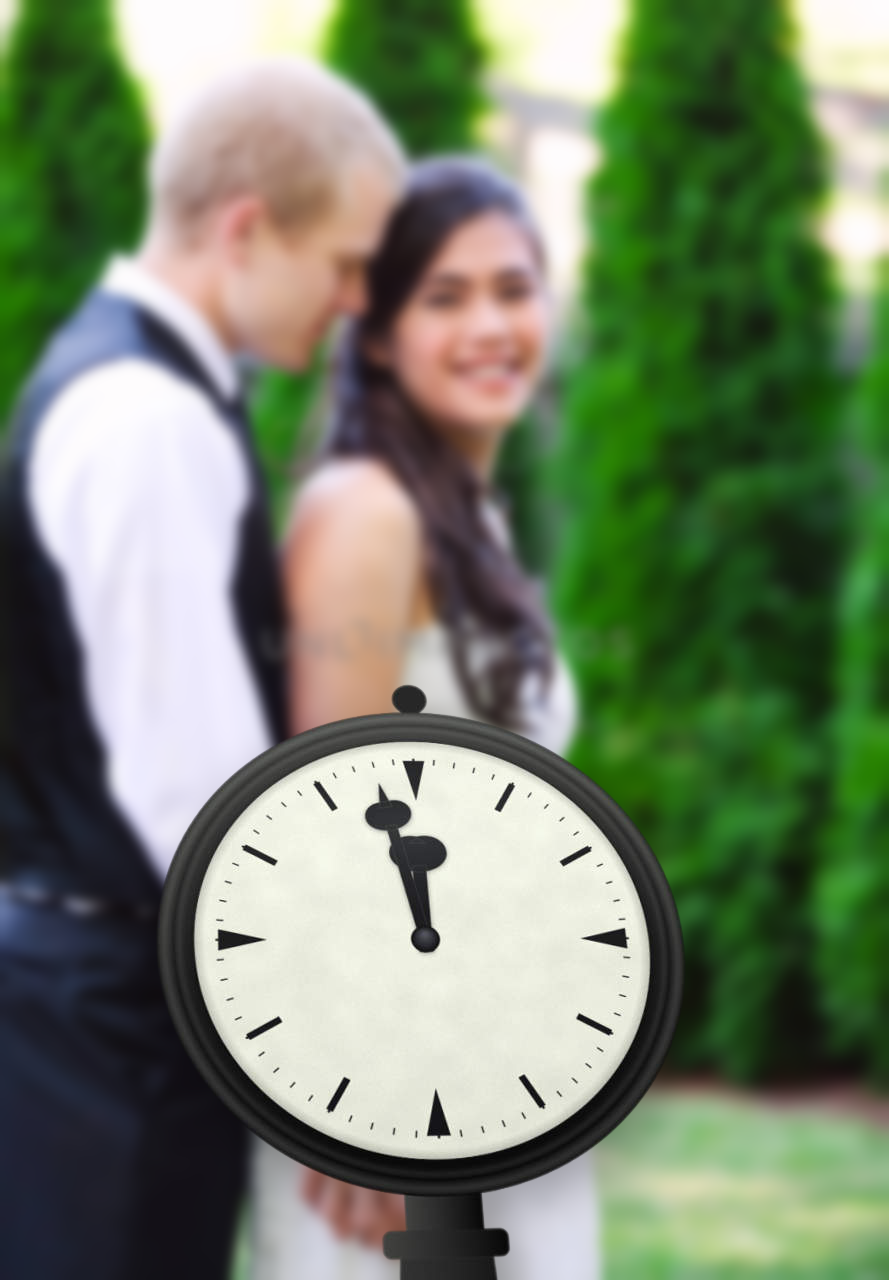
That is 11h58
